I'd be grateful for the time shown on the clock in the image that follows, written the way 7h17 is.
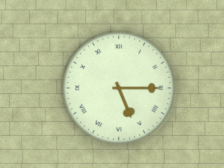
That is 5h15
